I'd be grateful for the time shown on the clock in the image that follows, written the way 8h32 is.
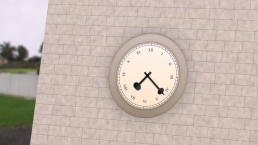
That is 7h22
